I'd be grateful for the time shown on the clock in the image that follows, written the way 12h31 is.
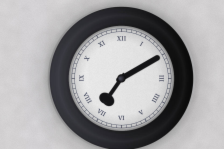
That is 7h10
